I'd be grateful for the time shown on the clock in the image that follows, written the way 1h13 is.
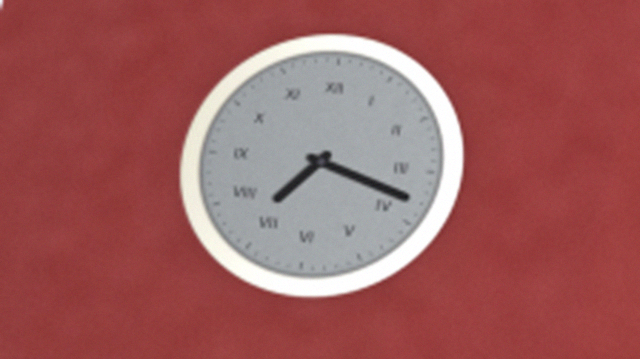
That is 7h18
